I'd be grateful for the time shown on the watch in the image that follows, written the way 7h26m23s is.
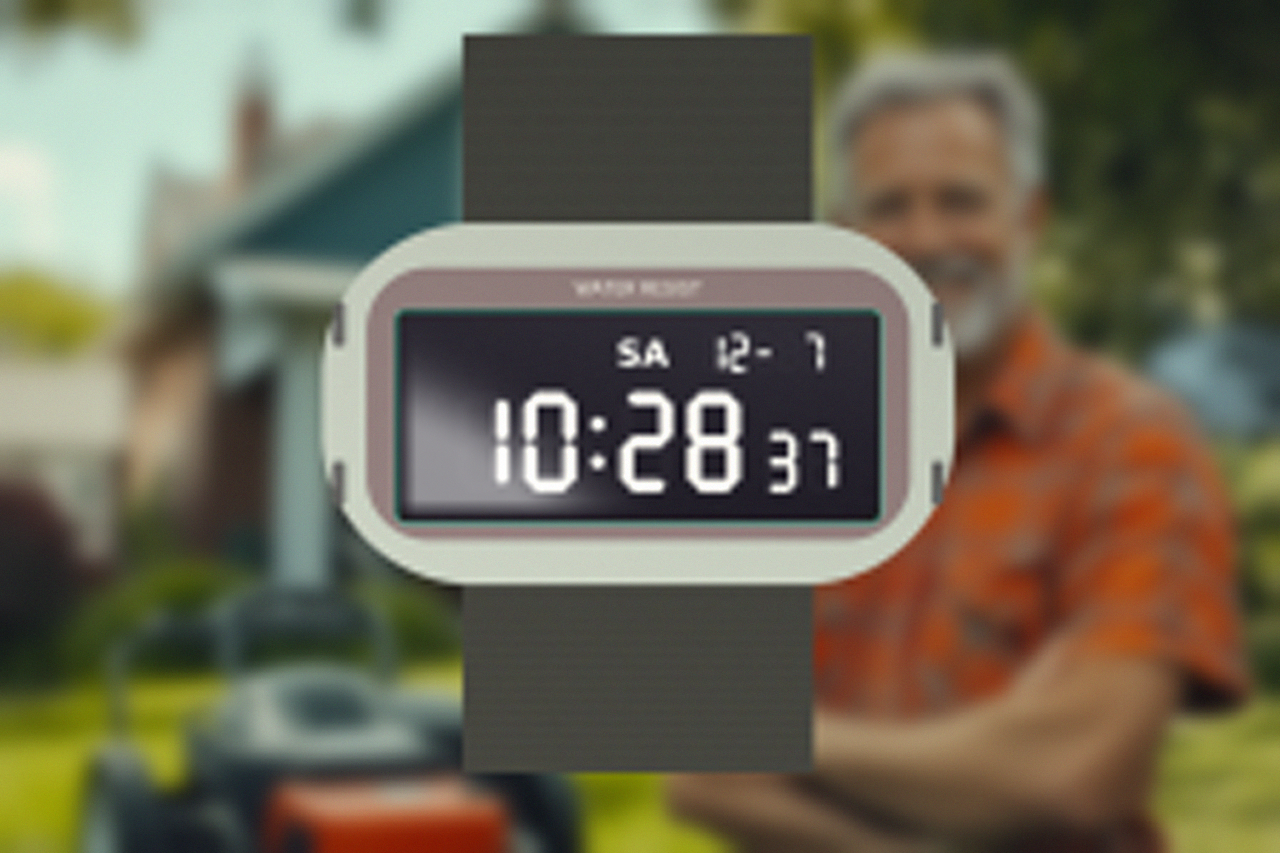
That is 10h28m37s
